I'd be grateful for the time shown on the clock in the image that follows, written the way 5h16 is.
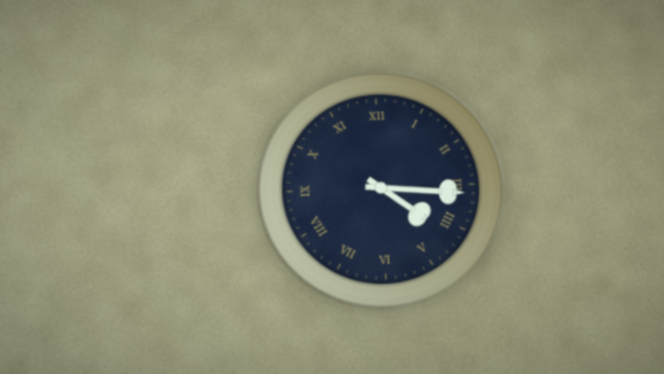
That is 4h16
